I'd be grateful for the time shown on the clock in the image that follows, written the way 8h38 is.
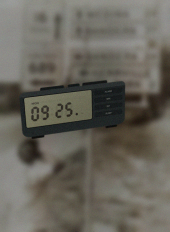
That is 9h25
